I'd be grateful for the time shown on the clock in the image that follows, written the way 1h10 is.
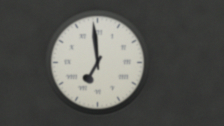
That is 6h59
